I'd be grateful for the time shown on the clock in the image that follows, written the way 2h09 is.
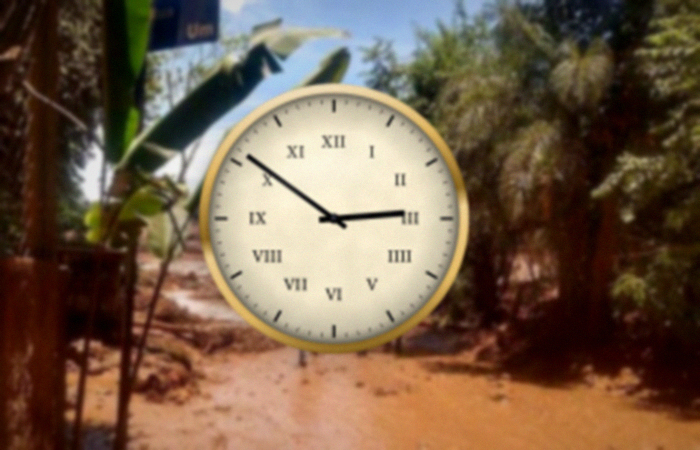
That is 2h51
